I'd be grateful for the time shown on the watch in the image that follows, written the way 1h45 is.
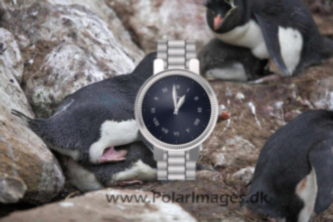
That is 12h59
